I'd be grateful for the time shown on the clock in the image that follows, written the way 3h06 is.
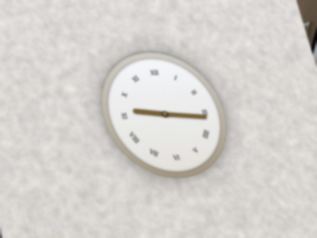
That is 9h16
